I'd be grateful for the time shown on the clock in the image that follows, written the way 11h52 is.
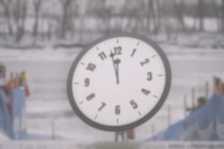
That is 11h58
